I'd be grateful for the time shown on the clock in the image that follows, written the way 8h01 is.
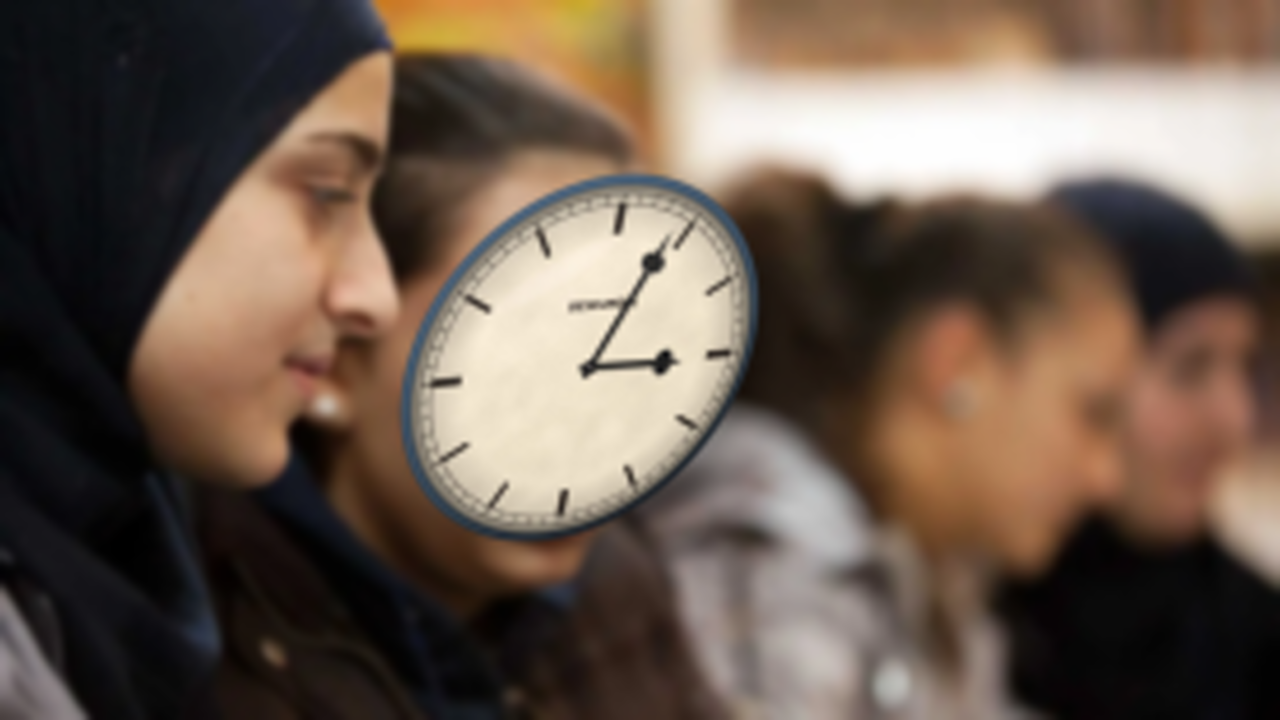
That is 3h04
